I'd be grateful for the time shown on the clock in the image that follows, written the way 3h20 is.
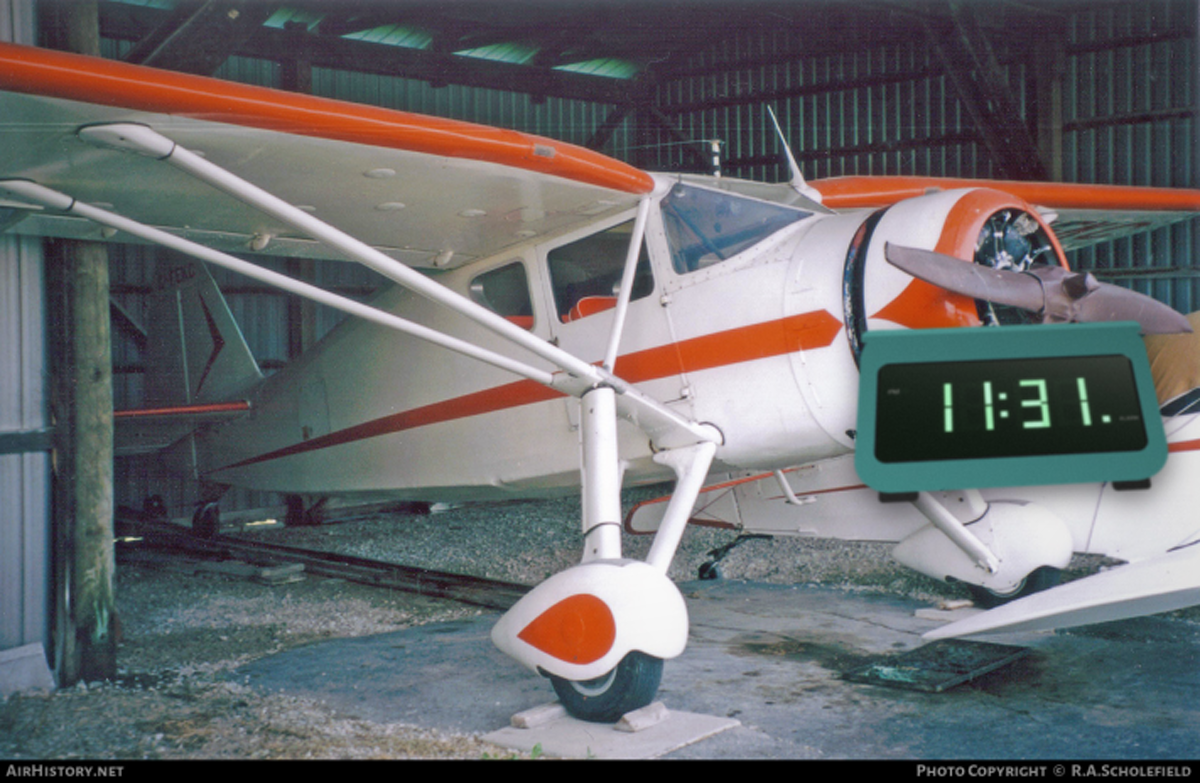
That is 11h31
